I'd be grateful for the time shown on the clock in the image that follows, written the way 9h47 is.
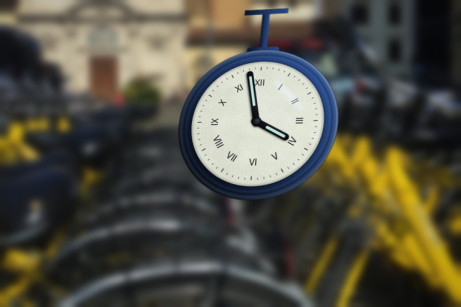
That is 3h58
